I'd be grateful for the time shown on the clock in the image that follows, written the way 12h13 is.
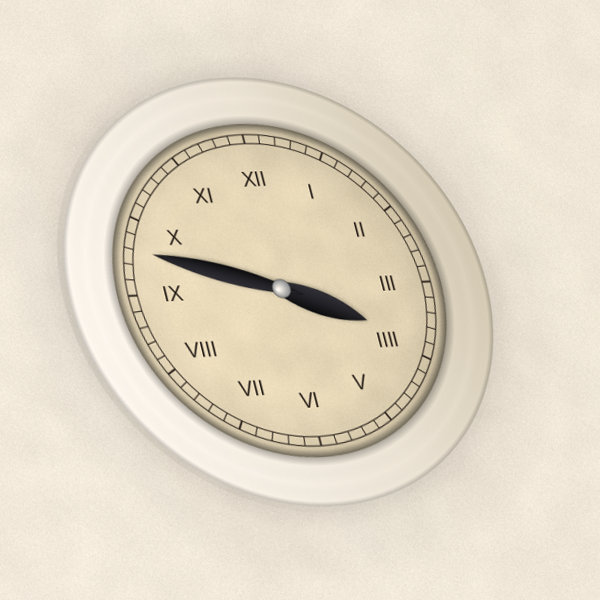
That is 3h48
